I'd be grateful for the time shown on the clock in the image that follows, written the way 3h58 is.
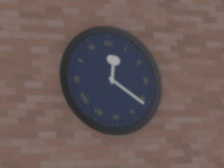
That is 12h21
